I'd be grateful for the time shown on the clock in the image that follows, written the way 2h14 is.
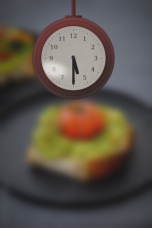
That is 5h30
